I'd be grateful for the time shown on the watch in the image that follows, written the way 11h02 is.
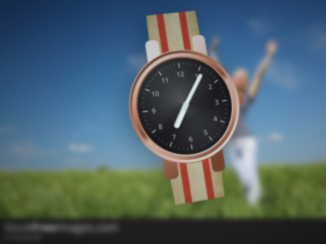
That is 7h06
